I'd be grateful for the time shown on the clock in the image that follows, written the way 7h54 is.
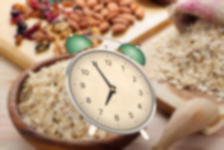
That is 6h55
